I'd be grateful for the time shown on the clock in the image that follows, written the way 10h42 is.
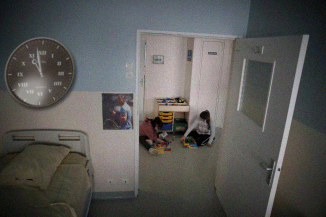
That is 10h58
